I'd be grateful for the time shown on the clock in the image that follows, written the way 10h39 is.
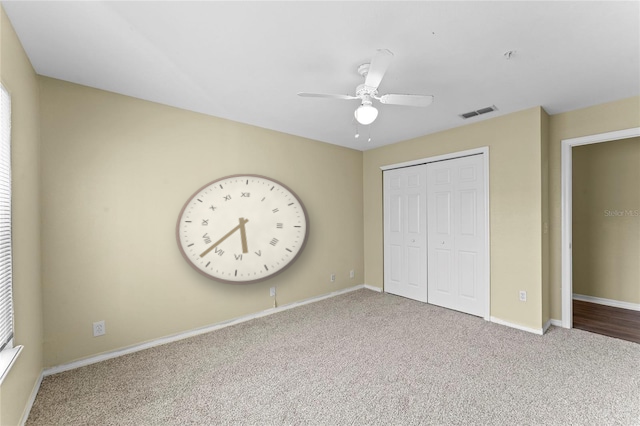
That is 5h37
